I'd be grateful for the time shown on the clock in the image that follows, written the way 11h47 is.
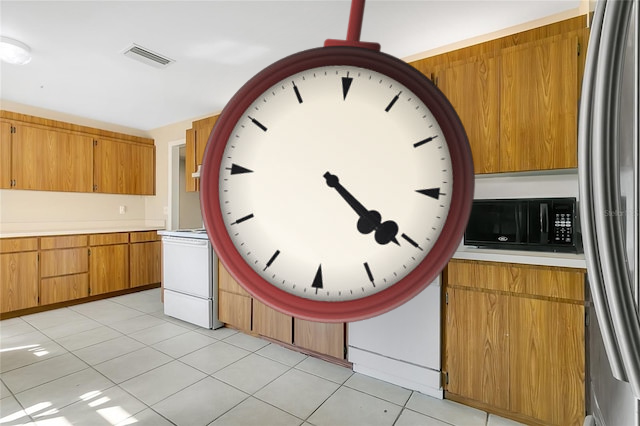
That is 4h21
